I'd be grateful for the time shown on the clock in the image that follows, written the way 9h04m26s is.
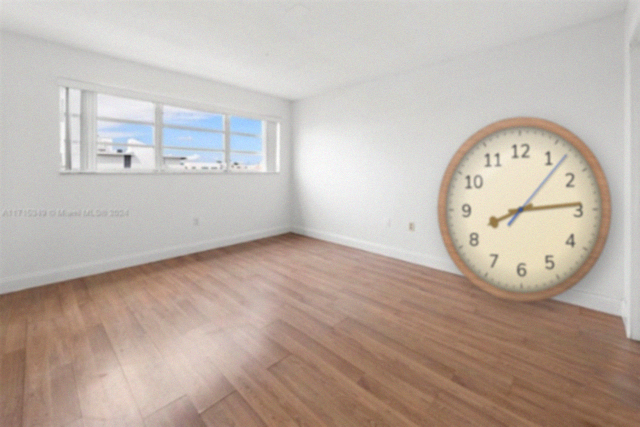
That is 8h14m07s
